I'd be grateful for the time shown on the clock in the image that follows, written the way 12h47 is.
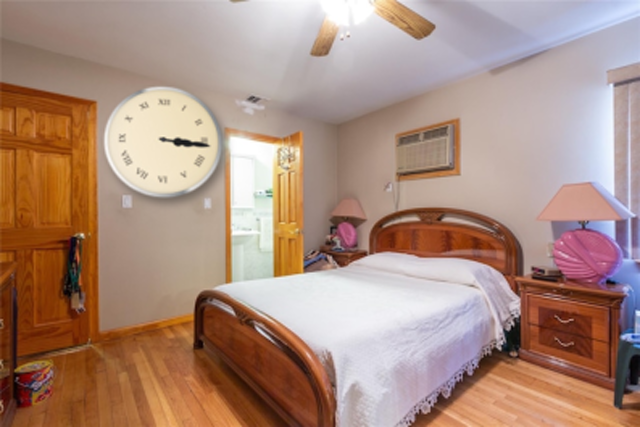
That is 3h16
